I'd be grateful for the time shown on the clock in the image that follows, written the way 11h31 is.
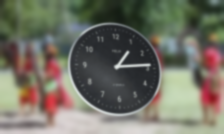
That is 1h14
